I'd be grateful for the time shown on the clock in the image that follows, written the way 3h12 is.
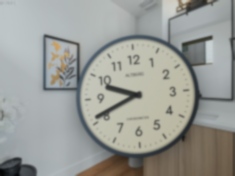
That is 9h41
